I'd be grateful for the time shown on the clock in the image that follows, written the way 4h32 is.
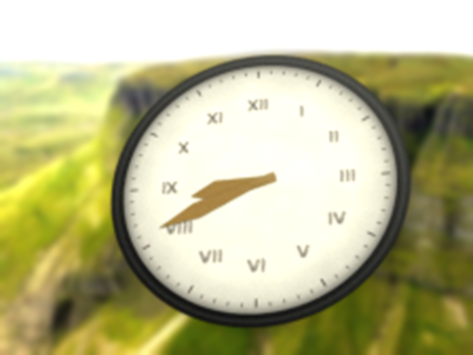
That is 8h41
